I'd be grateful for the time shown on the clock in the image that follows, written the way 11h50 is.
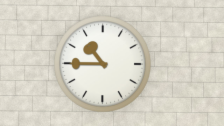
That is 10h45
